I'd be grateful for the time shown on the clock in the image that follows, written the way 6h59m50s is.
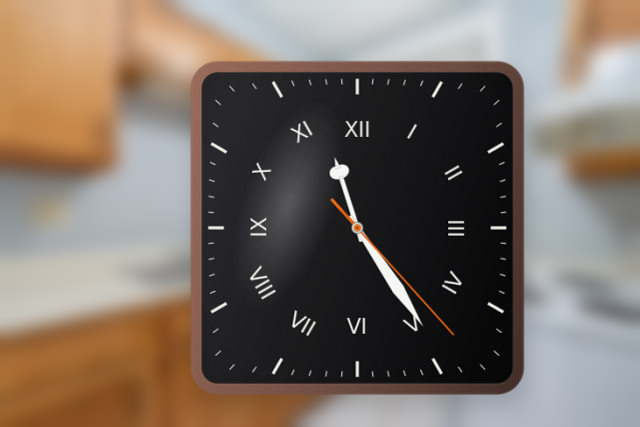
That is 11h24m23s
